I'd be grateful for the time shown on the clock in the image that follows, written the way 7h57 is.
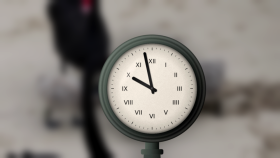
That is 9h58
